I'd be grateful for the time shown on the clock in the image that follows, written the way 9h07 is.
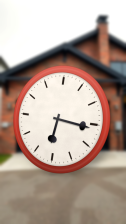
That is 6h16
